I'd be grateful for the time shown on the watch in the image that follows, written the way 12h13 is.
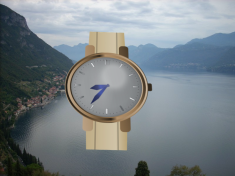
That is 8h36
